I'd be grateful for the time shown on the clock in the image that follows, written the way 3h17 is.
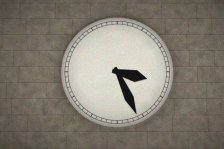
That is 3h26
